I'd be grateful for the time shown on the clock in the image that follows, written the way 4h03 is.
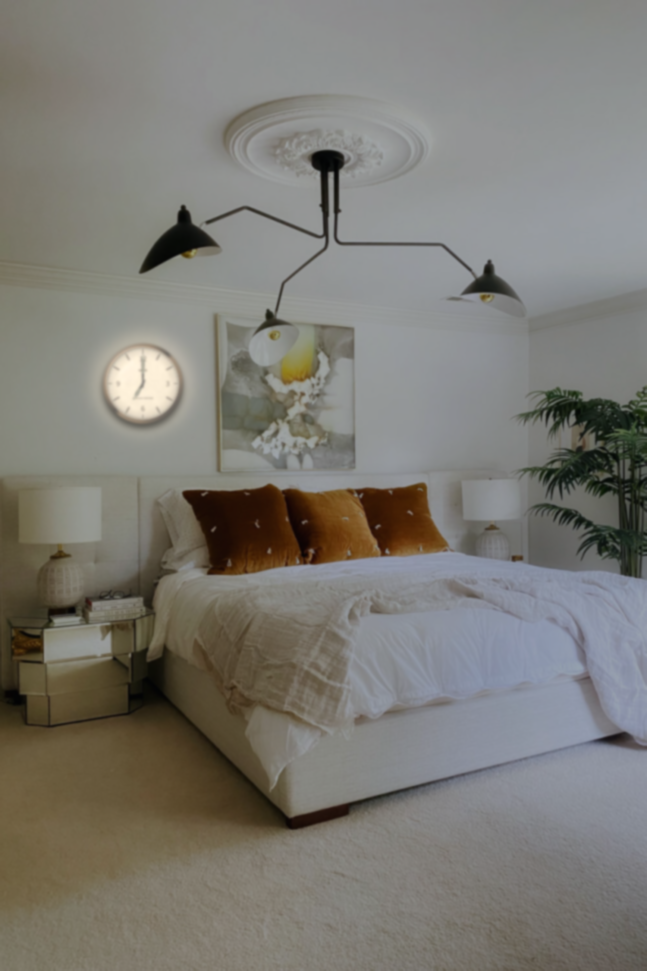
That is 7h00
